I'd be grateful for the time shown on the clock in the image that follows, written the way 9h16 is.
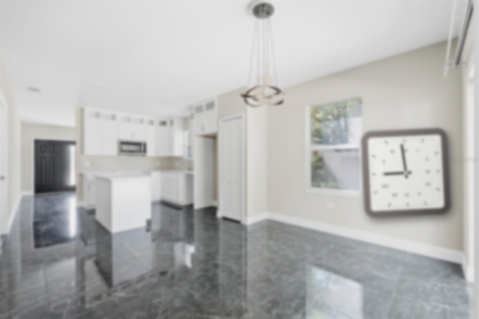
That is 8h59
